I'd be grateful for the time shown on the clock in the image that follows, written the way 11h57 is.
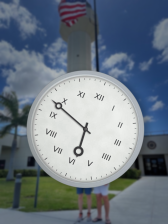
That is 5h48
